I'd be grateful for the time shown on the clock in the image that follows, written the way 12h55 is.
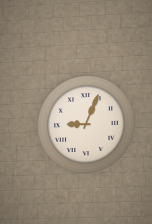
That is 9h04
